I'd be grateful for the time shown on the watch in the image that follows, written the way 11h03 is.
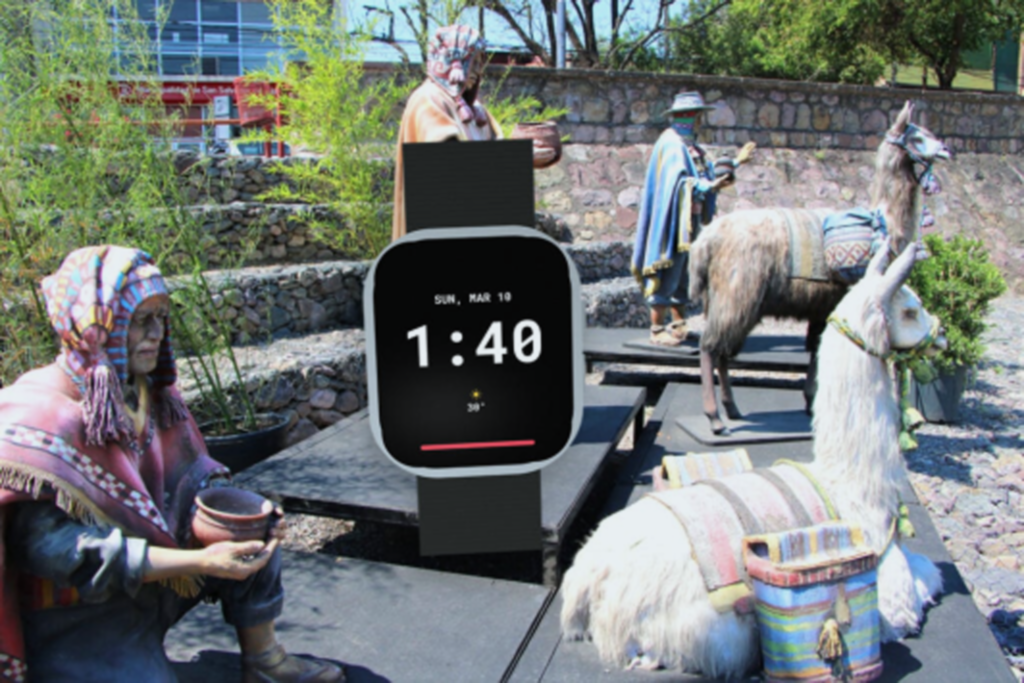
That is 1h40
